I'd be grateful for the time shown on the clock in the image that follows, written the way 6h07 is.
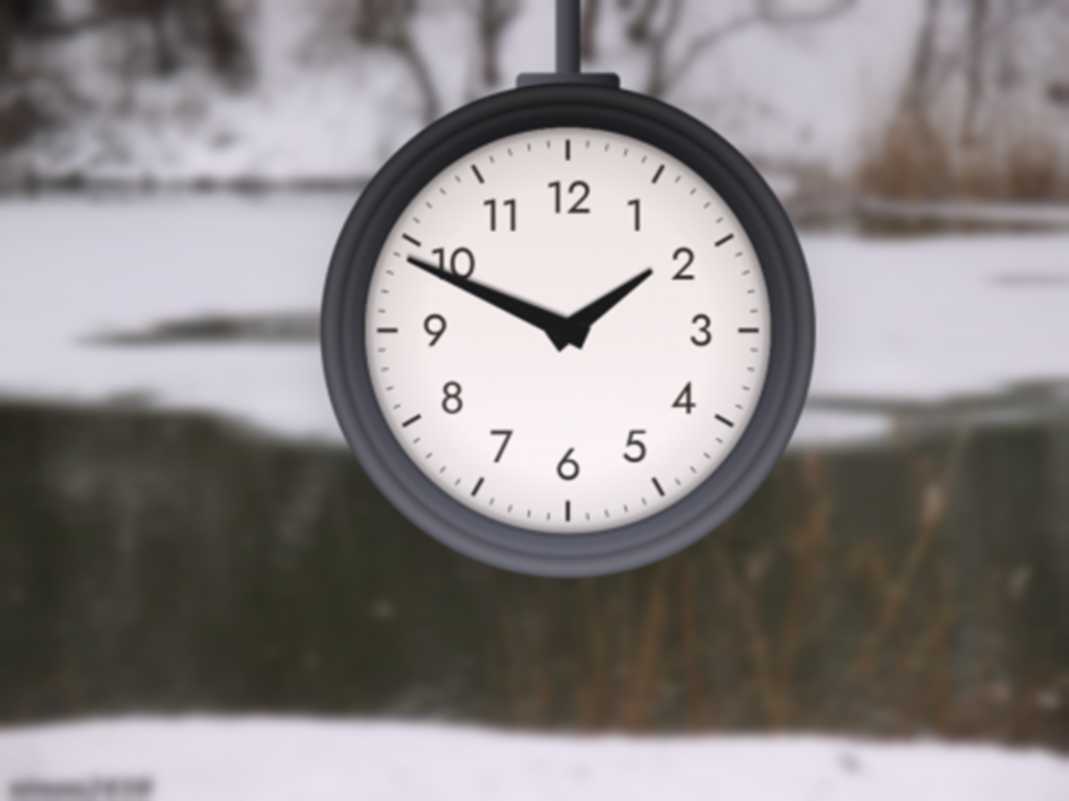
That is 1h49
